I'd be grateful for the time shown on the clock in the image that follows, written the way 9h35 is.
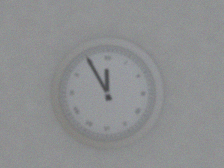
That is 11h55
